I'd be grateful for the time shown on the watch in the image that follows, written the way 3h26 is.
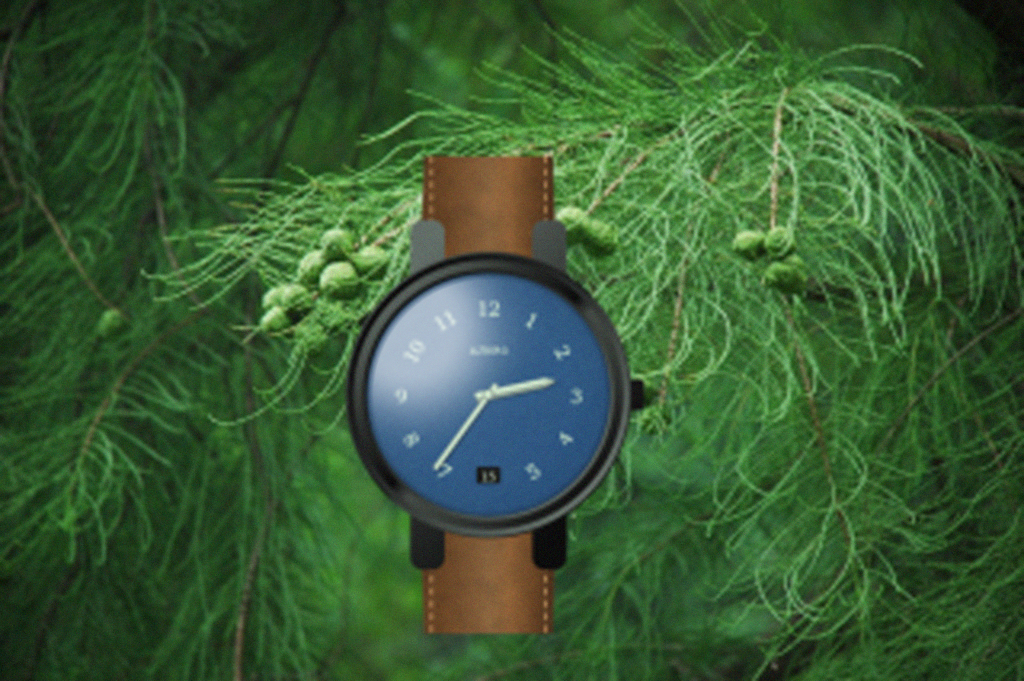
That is 2h36
